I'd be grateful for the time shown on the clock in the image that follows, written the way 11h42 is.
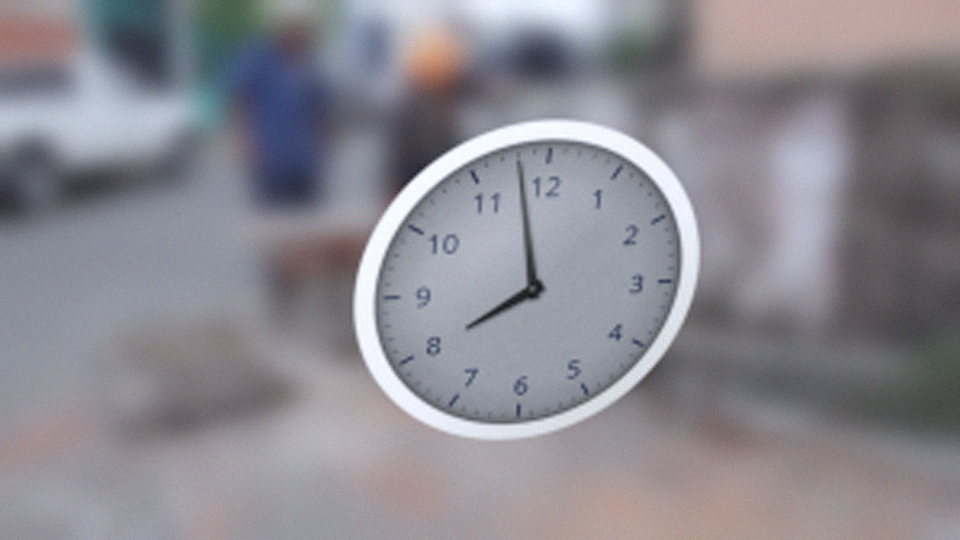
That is 7h58
